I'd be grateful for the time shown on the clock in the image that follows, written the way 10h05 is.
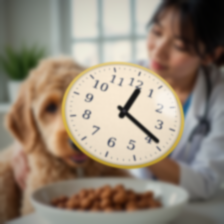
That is 12h19
